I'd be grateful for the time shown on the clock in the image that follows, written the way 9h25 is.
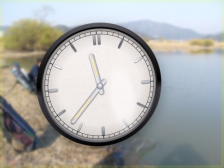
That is 11h37
